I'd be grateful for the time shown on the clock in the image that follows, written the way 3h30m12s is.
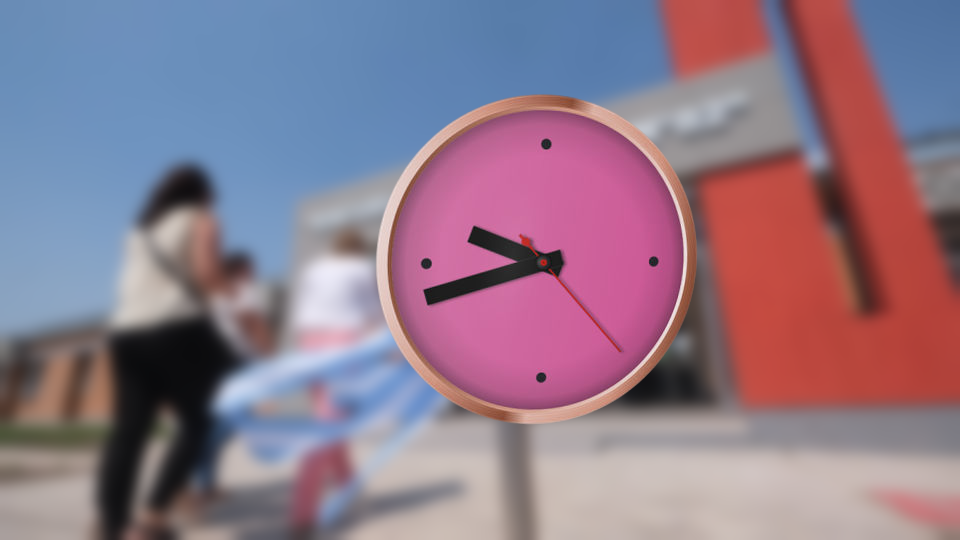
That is 9h42m23s
